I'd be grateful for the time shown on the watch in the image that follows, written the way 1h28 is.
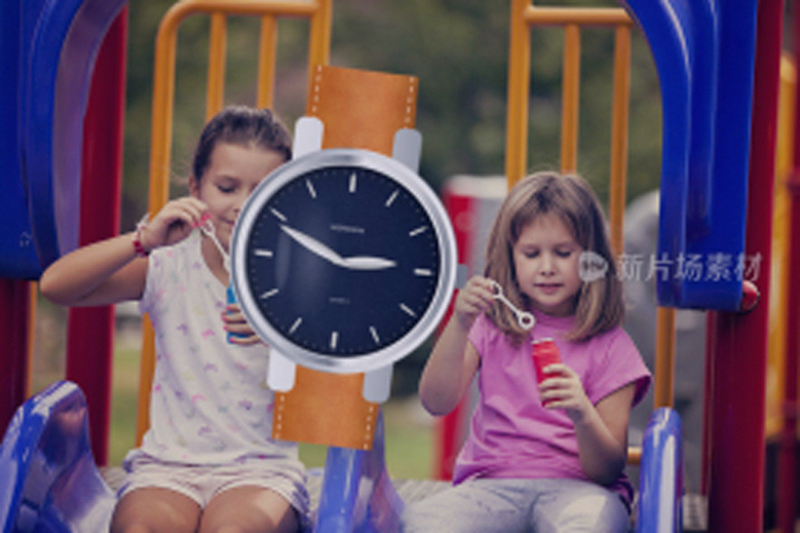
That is 2h49
